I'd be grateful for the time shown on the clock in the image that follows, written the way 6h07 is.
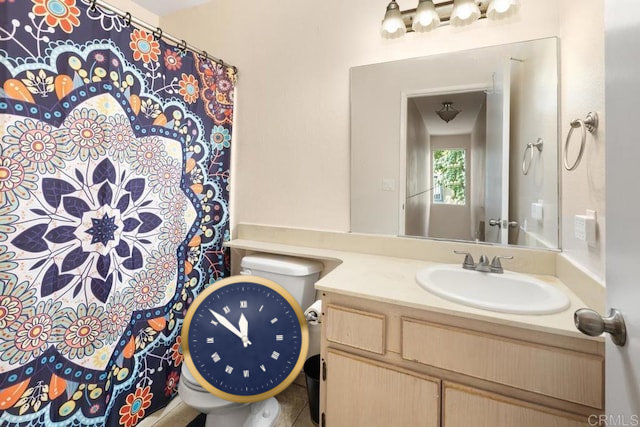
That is 11h52
